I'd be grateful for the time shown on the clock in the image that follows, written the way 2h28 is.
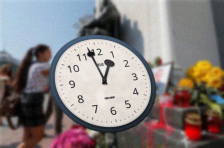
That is 12h58
